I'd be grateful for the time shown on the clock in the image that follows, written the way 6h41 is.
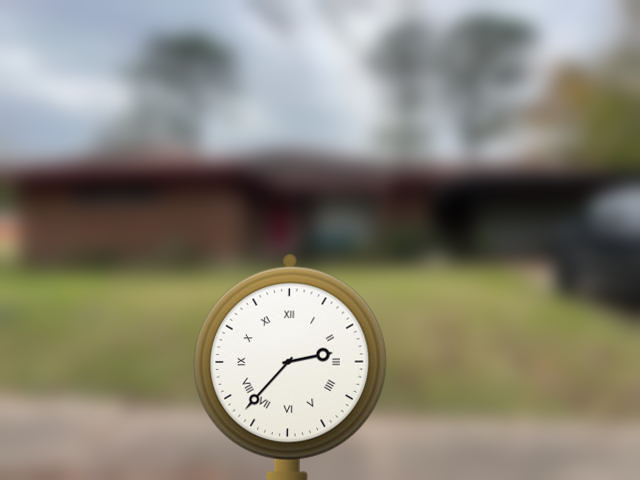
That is 2h37
